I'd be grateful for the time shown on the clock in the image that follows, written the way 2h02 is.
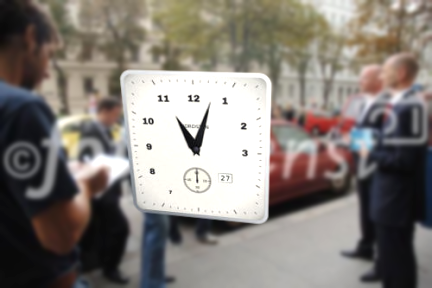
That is 11h03
